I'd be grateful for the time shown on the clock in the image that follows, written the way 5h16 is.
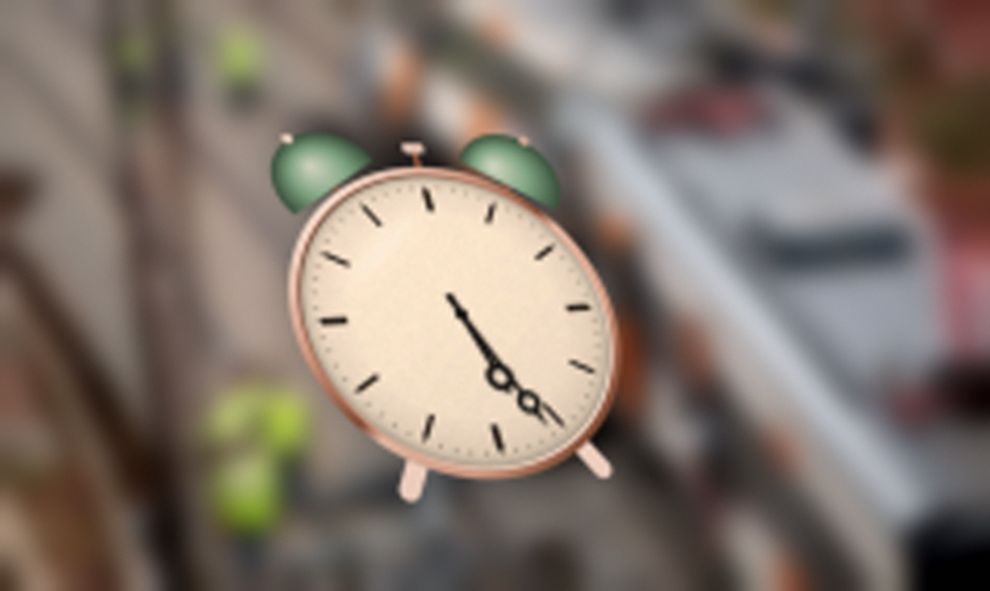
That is 5h26
